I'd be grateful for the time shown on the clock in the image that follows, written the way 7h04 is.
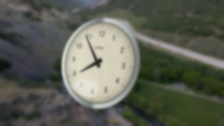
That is 7h54
